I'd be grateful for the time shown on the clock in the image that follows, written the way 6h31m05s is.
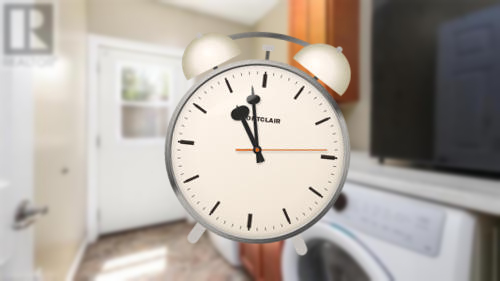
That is 10h58m14s
